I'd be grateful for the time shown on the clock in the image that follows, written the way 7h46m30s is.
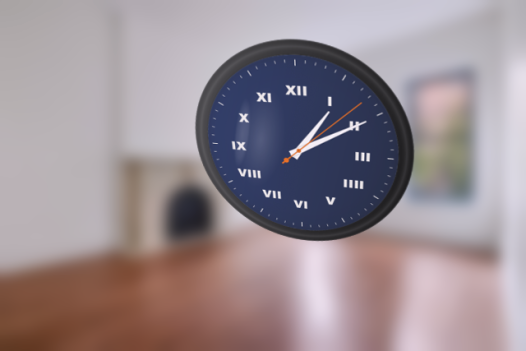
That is 1h10m08s
